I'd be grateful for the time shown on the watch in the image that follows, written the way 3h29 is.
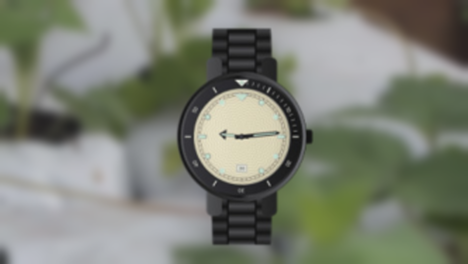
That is 9h14
